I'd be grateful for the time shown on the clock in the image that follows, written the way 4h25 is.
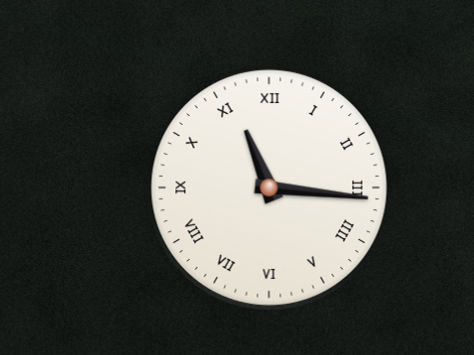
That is 11h16
